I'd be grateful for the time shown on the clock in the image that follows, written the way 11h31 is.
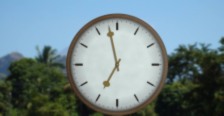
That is 6h58
